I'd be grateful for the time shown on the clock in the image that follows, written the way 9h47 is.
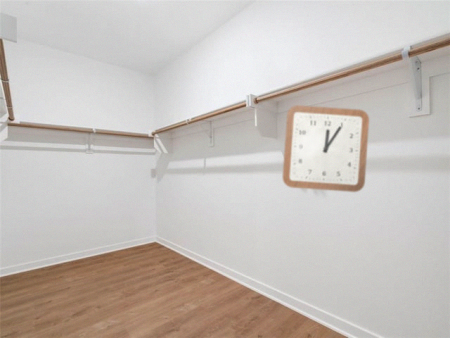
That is 12h05
